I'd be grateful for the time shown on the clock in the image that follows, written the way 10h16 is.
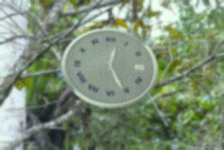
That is 12h26
